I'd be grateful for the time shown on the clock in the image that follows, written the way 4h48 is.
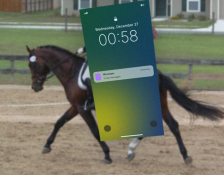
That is 0h58
